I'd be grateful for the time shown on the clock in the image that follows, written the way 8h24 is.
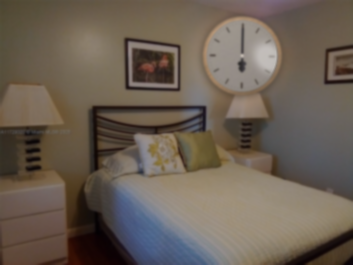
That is 6h00
